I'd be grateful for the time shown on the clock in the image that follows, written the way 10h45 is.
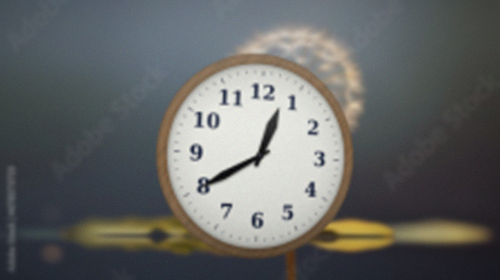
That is 12h40
